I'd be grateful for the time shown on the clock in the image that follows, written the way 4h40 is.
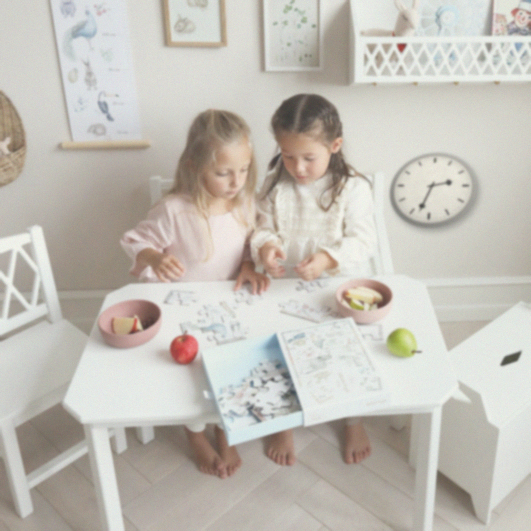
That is 2h33
